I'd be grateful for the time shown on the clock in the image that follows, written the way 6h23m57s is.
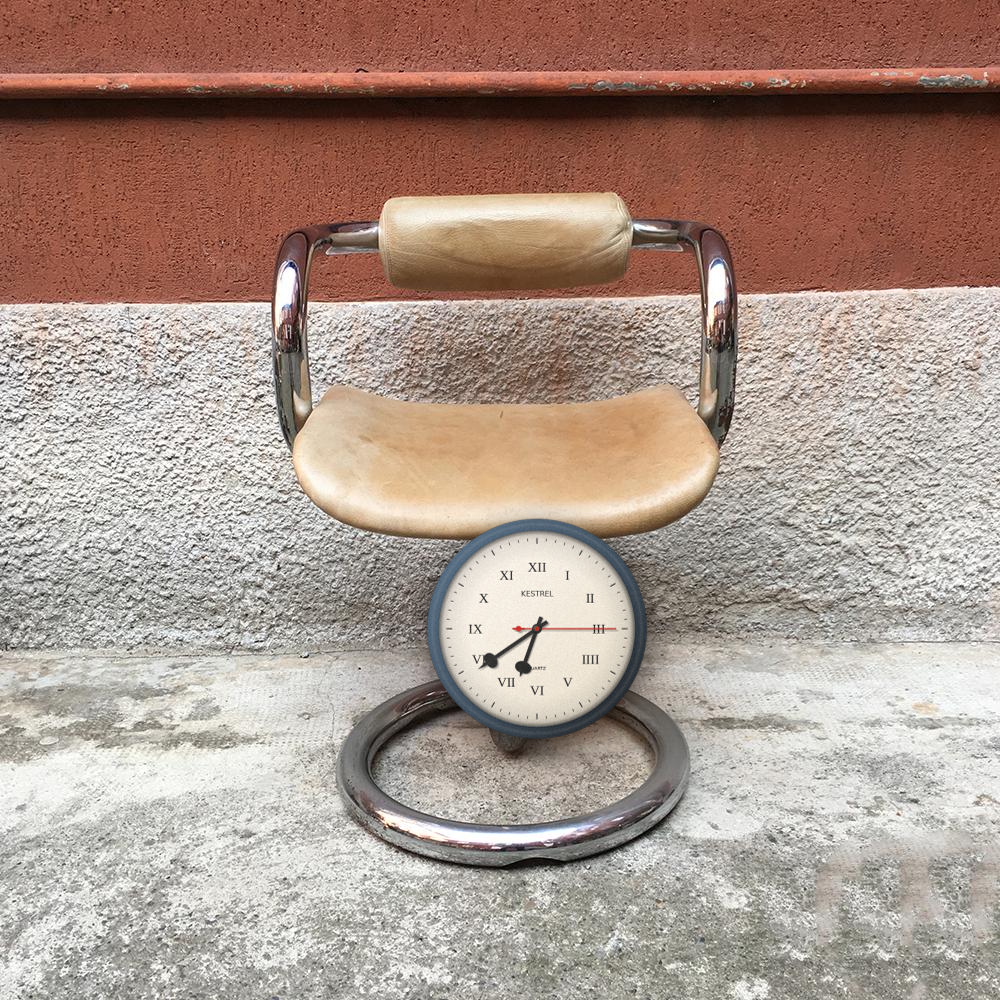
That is 6h39m15s
